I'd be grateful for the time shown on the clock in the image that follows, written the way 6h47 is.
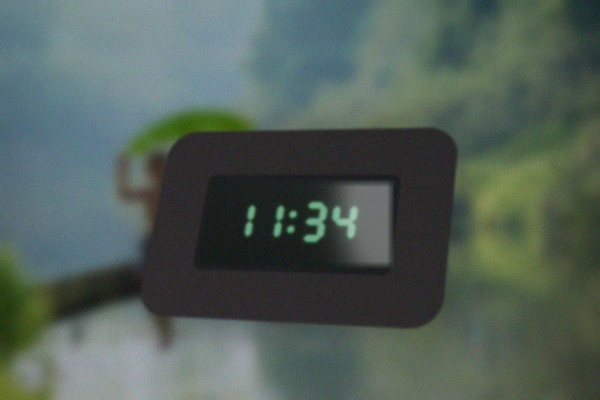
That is 11h34
